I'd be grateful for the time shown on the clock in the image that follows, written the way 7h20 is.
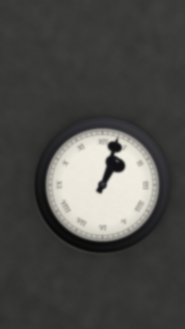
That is 1h03
